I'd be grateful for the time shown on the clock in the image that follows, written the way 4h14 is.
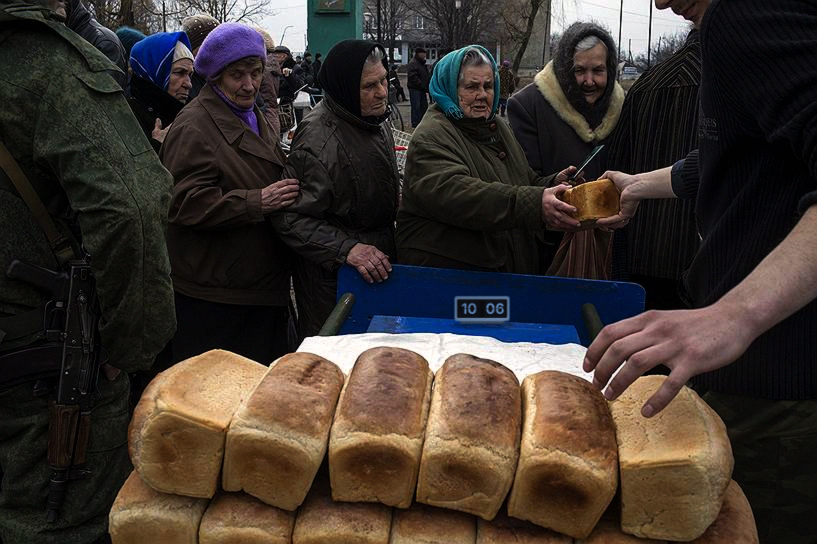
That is 10h06
